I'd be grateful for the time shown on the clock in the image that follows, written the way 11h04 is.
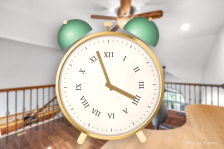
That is 3h57
